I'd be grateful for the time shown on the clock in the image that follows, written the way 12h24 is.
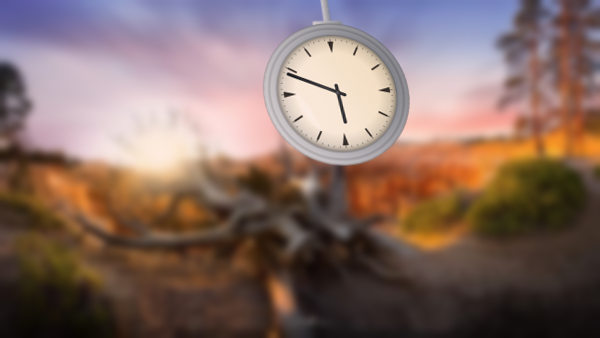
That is 5h49
